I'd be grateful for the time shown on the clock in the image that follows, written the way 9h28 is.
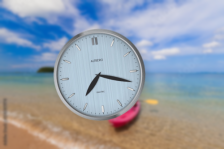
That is 7h18
